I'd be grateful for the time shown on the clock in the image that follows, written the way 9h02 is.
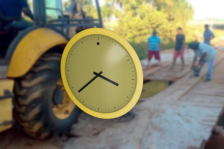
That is 3h38
